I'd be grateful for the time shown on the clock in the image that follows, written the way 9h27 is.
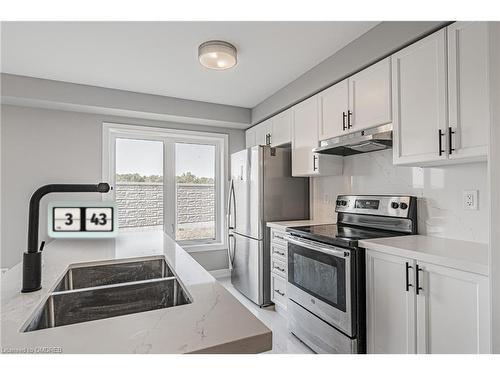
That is 3h43
